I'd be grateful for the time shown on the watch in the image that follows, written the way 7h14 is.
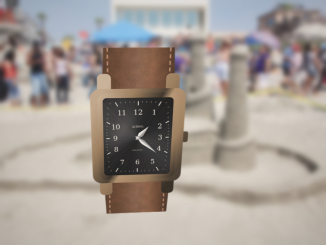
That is 1h22
